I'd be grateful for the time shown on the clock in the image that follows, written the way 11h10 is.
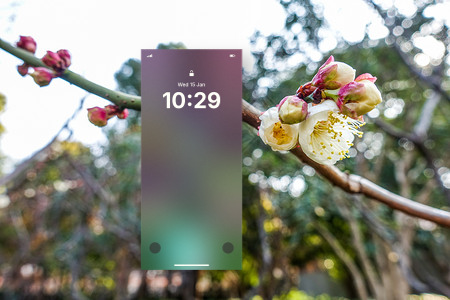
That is 10h29
